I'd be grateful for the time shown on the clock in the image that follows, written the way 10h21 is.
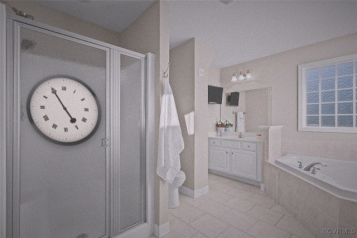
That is 4h55
